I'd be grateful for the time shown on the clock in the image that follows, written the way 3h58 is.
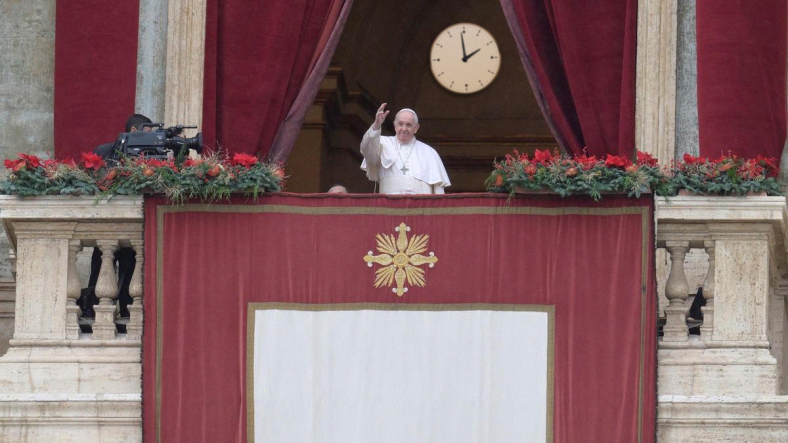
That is 1h59
